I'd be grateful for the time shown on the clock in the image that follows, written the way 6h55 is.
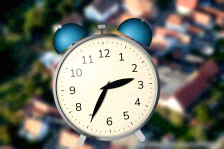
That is 2h35
